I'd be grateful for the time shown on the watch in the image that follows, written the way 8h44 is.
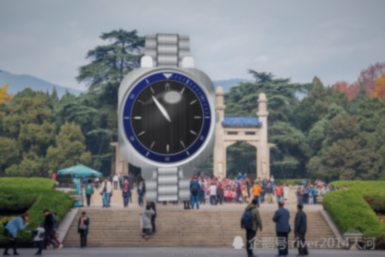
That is 10h54
